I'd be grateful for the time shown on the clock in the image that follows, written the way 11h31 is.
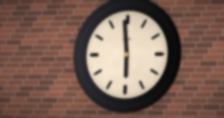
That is 5h59
